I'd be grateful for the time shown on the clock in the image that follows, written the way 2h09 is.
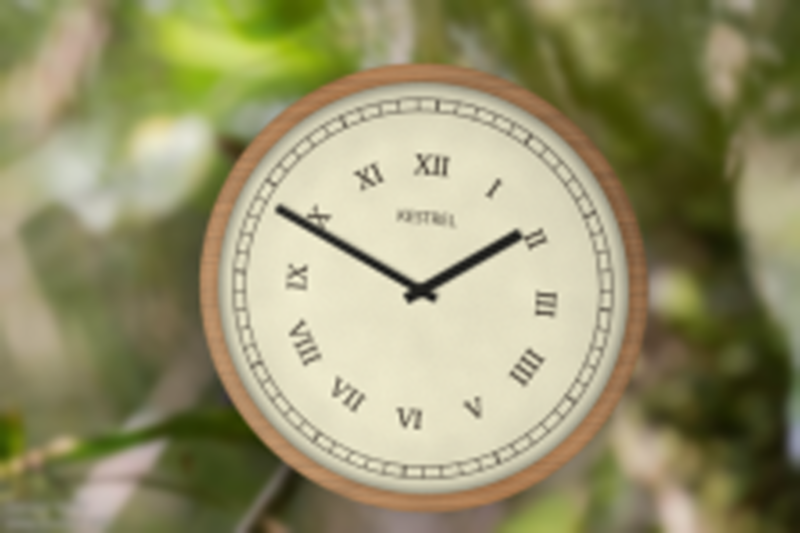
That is 1h49
